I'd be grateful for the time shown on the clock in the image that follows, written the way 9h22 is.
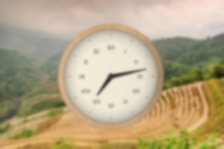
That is 7h13
